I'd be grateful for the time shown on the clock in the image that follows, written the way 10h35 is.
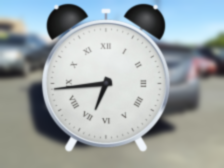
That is 6h44
